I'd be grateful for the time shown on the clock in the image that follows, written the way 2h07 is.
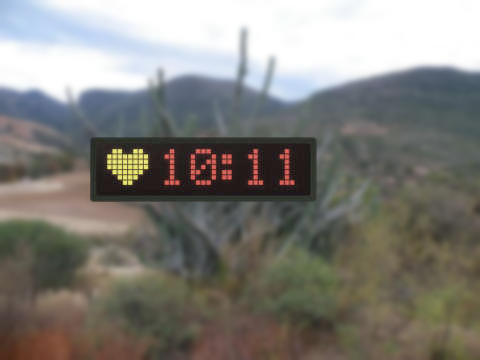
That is 10h11
